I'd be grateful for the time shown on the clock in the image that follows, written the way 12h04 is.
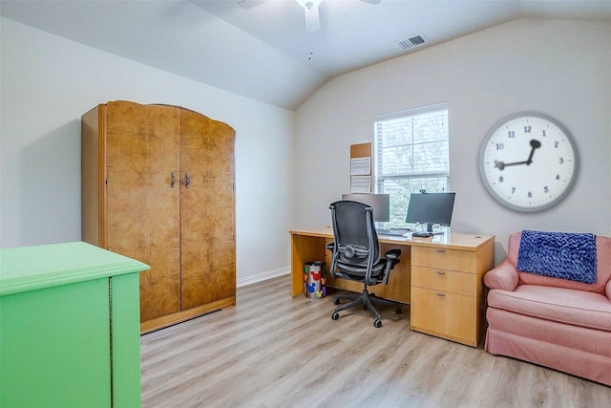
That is 12h44
